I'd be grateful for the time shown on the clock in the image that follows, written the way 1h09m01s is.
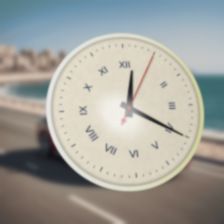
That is 12h20m05s
